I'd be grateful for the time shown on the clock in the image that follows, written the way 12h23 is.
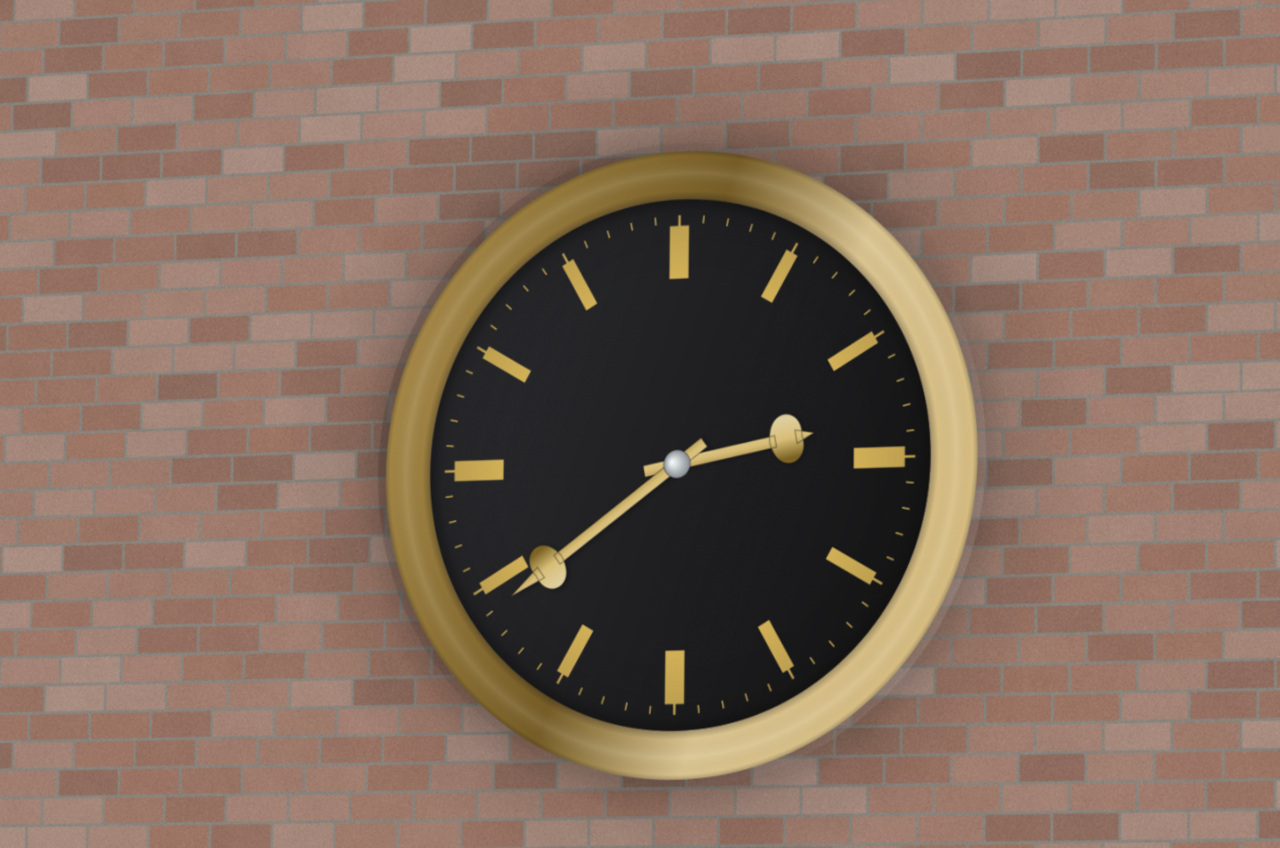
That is 2h39
